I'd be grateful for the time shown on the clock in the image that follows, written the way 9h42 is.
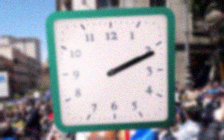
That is 2h11
